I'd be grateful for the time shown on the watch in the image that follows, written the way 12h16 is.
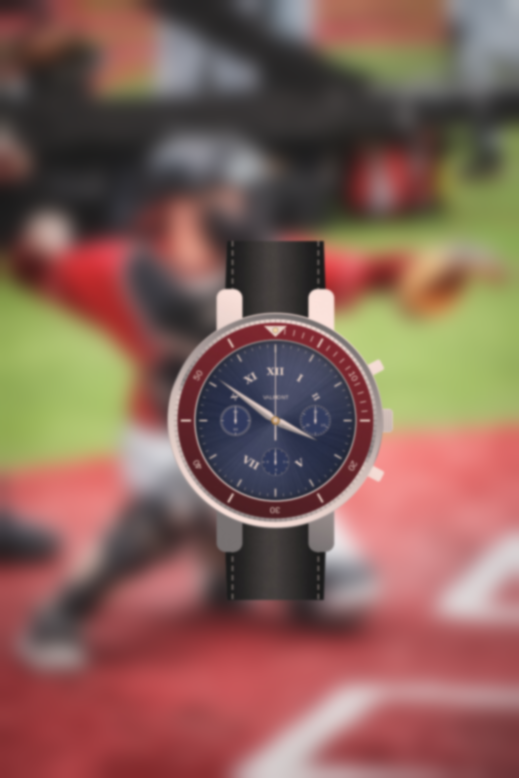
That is 3h51
